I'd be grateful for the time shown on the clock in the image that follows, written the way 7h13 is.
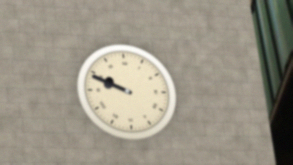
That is 9h49
